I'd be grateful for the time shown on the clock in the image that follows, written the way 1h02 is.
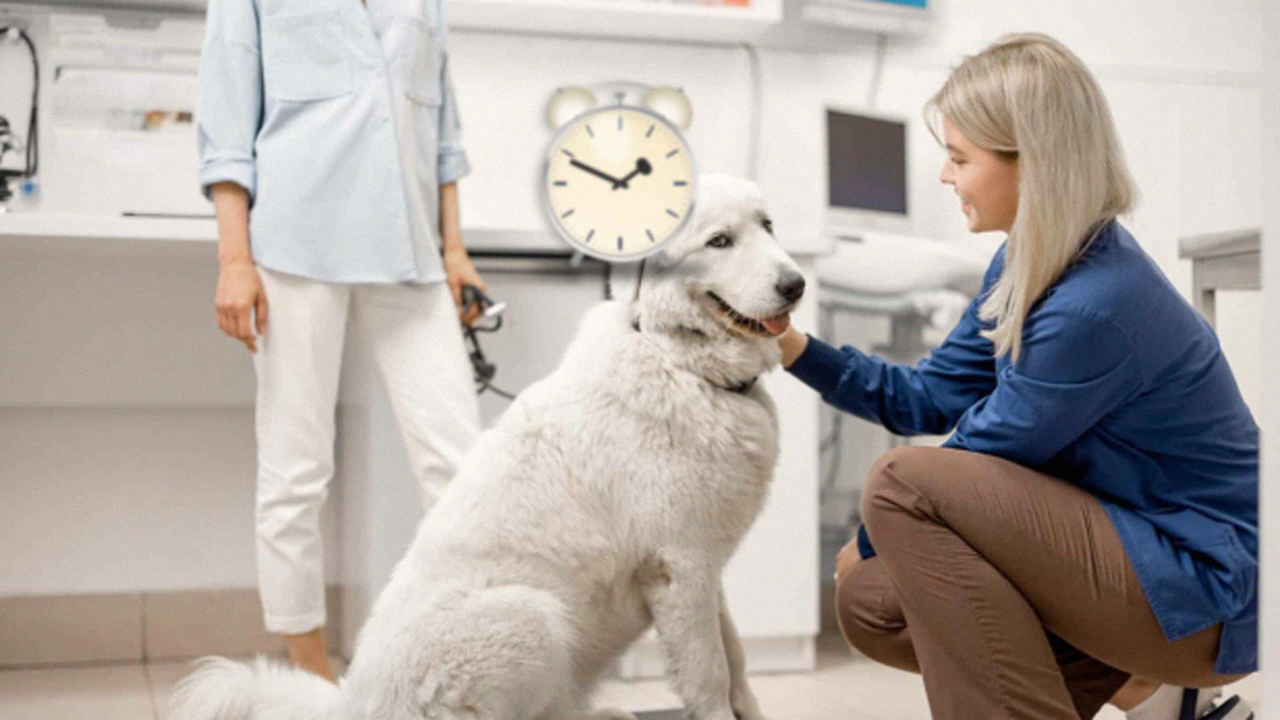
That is 1h49
